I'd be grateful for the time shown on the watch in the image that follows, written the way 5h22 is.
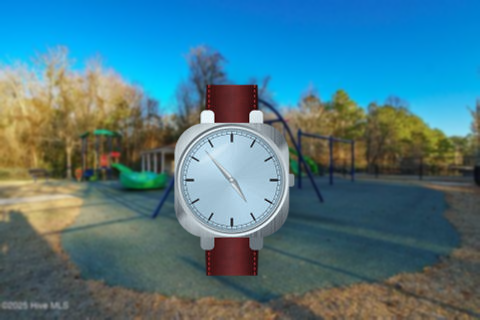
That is 4h53
